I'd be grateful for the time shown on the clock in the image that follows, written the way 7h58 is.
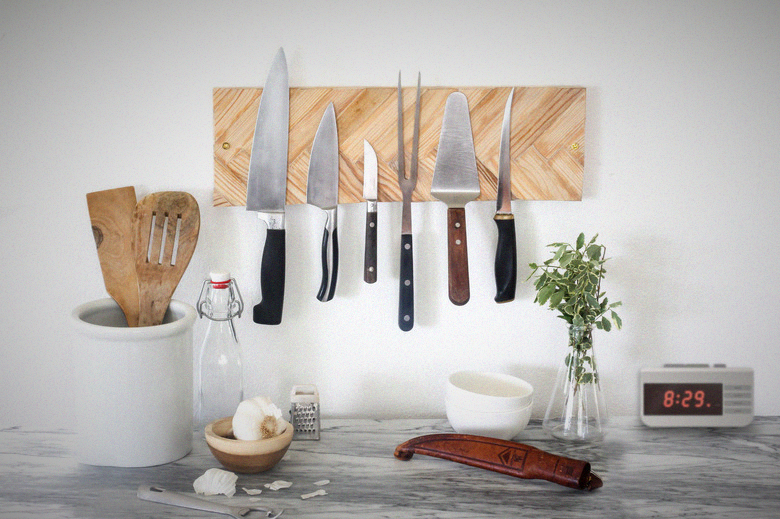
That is 8h29
